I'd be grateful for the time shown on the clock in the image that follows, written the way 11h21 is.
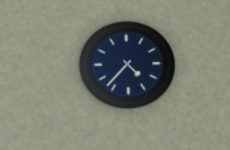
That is 4h37
